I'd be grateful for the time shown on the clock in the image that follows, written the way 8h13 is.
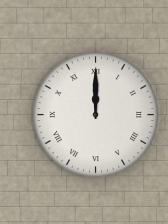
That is 12h00
